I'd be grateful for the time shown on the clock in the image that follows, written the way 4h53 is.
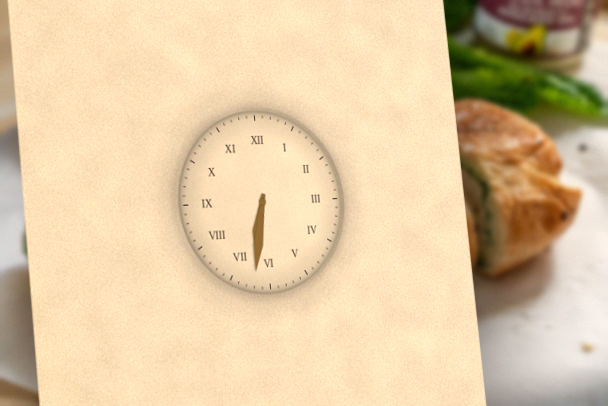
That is 6h32
